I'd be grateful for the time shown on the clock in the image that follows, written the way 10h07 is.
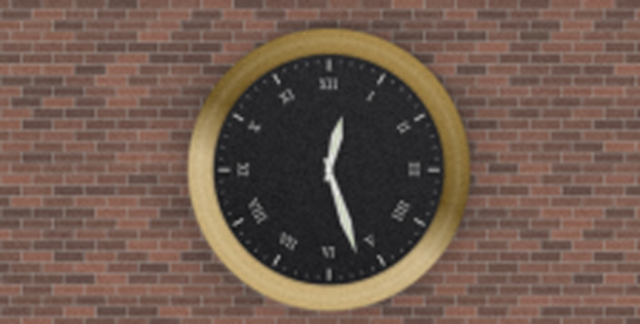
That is 12h27
